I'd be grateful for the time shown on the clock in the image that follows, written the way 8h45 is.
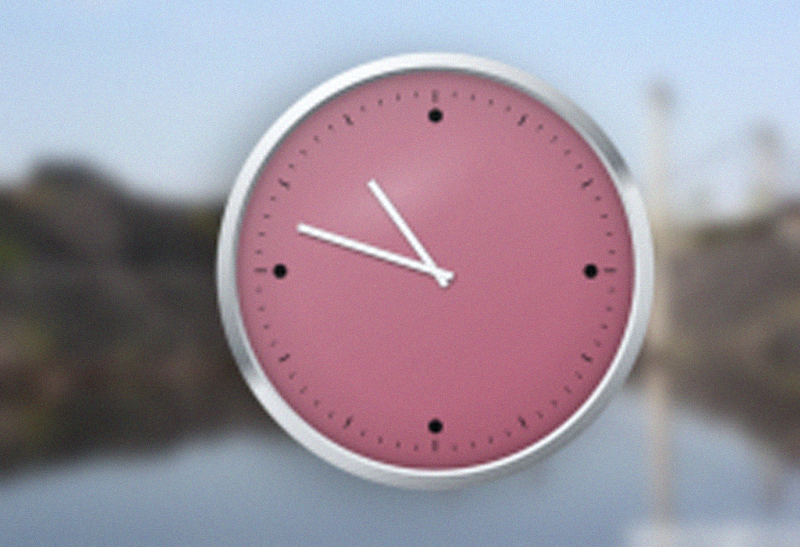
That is 10h48
